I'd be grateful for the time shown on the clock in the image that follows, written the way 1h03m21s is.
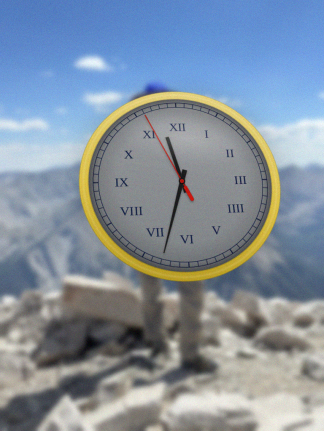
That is 11h32m56s
